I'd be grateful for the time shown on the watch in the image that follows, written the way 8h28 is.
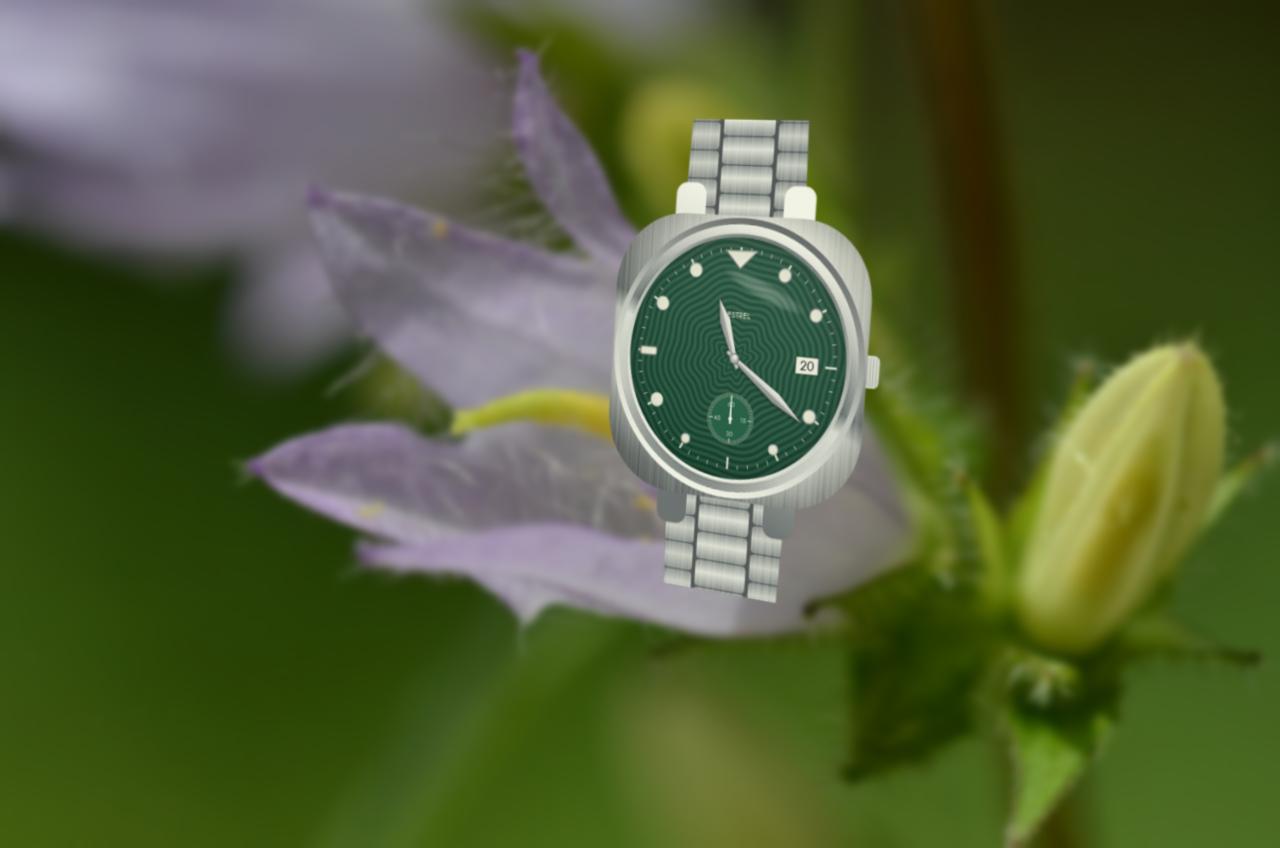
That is 11h21
